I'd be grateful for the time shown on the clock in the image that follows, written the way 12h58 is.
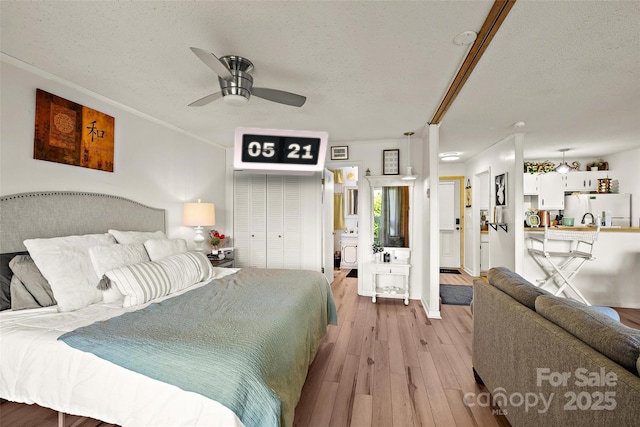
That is 5h21
